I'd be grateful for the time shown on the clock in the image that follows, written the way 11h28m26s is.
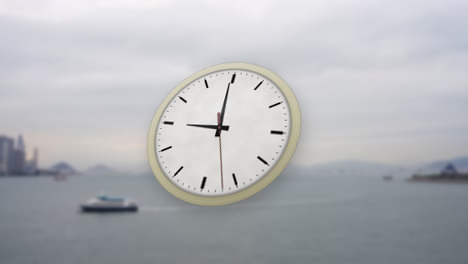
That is 8h59m27s
